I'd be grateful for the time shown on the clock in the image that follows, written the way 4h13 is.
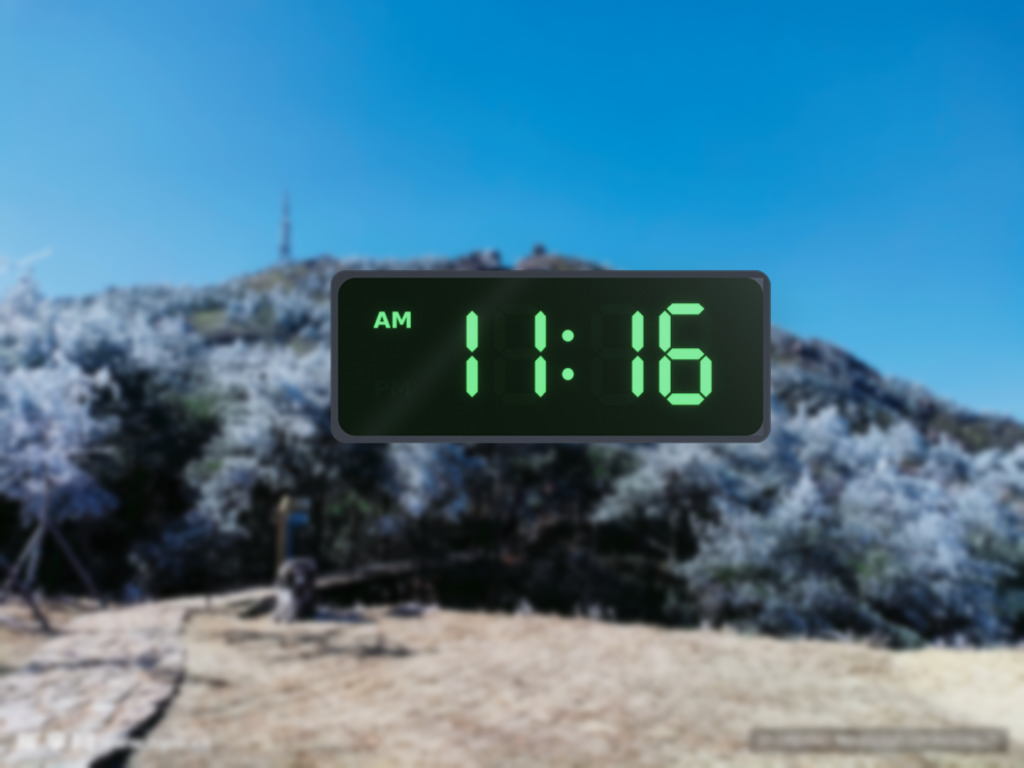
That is 11h16
